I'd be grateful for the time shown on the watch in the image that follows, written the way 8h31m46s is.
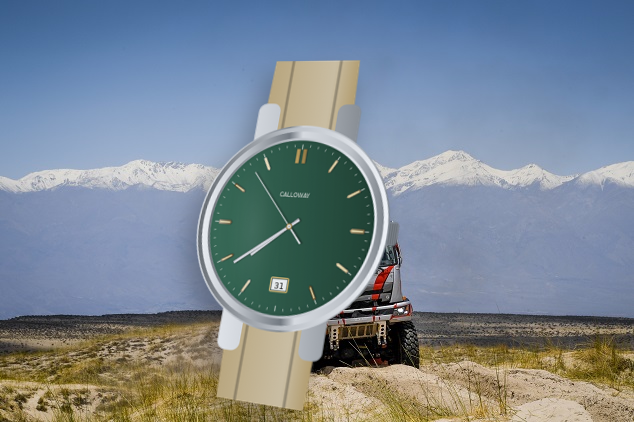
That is 7h38m53s
